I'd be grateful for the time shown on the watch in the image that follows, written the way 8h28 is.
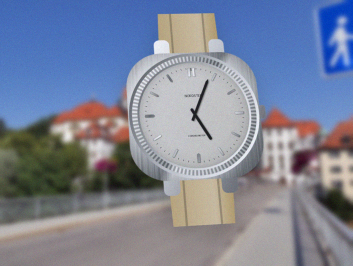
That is 5h04
